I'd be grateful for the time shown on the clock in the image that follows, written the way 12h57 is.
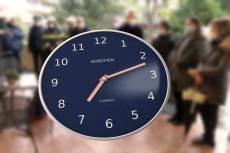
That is 7h12
